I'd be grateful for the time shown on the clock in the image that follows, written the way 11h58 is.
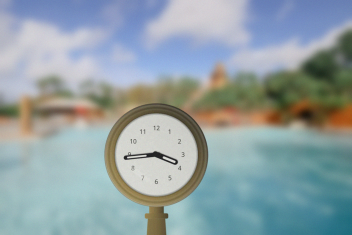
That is 3h44
